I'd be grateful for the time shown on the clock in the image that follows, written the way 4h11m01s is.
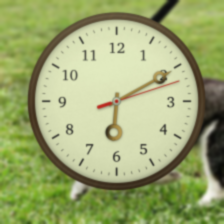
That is 6h10m12s
